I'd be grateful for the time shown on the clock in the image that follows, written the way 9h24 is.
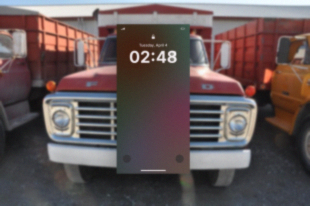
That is 2h48
